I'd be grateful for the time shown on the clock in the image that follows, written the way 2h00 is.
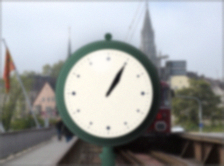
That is 1h05
